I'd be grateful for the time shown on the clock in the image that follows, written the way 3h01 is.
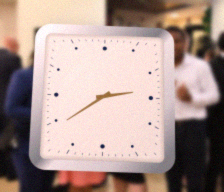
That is 2h39
